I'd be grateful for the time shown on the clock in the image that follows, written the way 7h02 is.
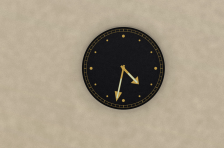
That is 4h32
